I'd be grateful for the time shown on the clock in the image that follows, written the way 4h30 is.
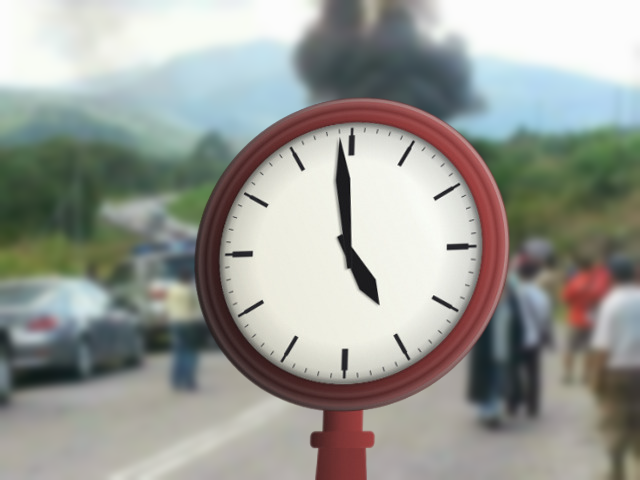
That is 4h59
